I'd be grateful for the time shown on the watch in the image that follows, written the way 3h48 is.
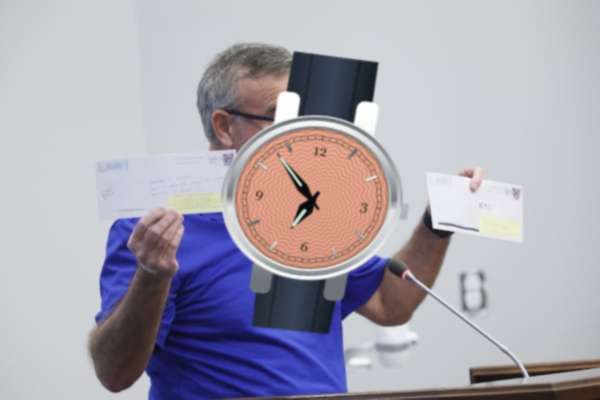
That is 6h53
